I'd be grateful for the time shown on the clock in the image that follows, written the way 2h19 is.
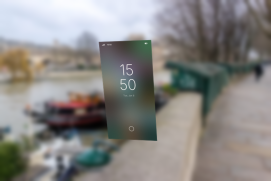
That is 15h50
